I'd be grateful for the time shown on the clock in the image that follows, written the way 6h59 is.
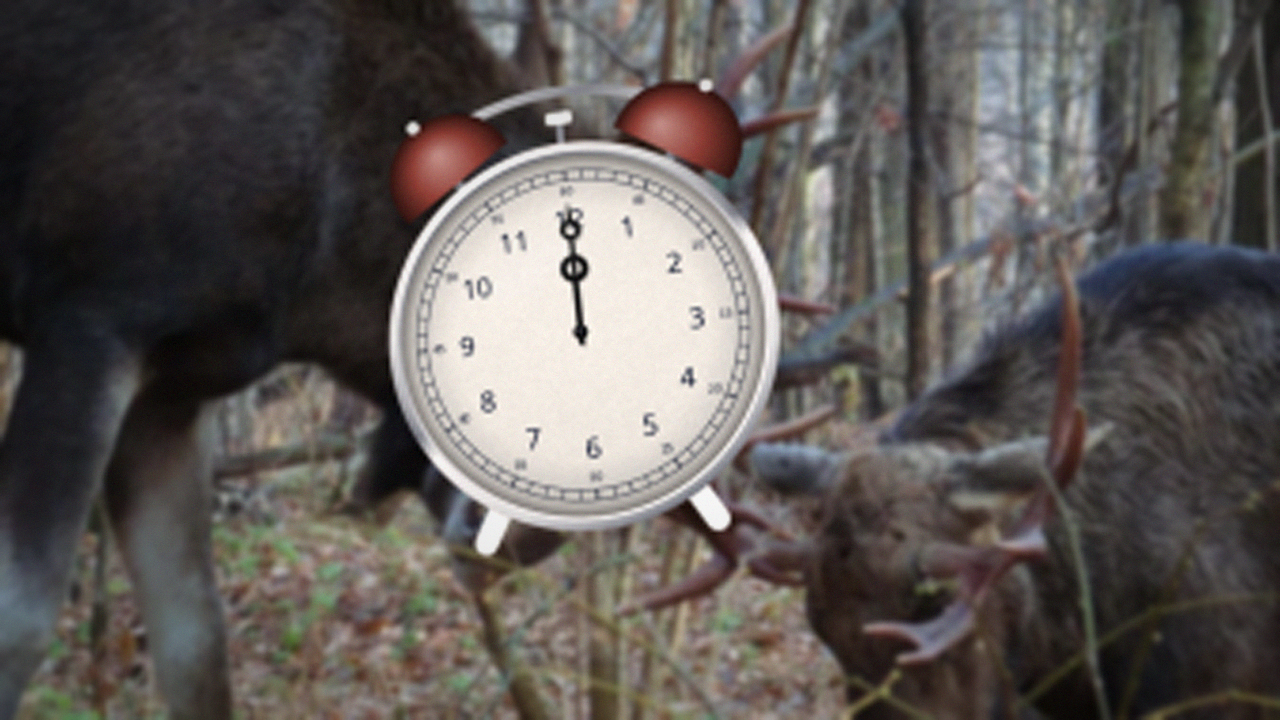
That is 12h00
